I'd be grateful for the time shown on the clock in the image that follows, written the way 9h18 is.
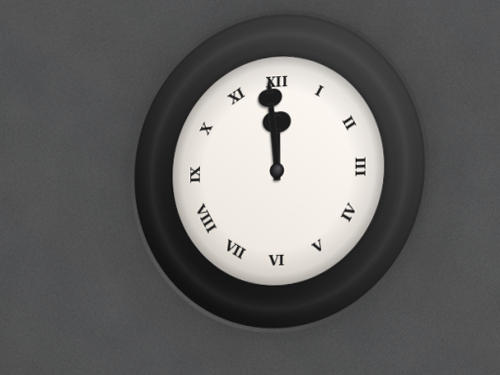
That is 11h59
